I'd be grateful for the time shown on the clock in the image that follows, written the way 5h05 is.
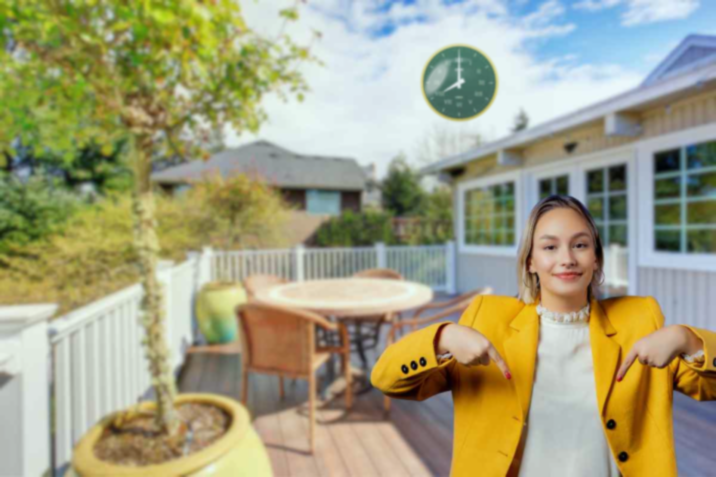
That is 8h00
